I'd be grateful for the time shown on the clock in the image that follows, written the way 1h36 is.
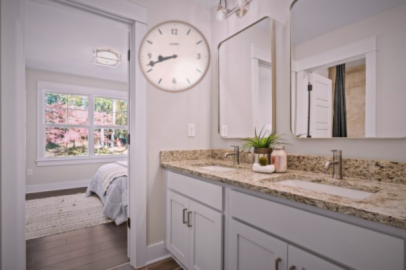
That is 8h42
